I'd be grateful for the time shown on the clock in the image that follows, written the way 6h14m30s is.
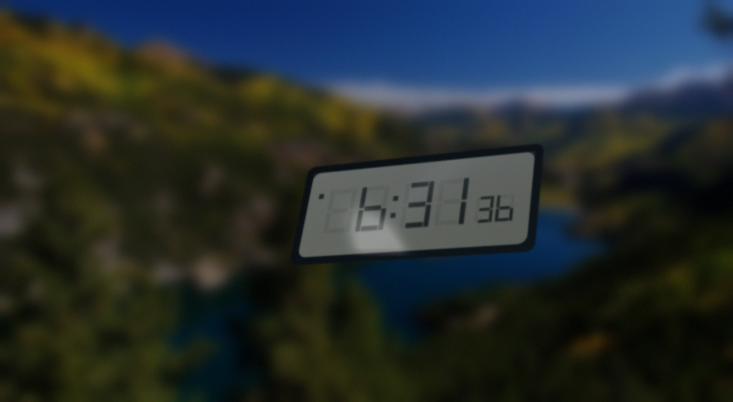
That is 6h31m36s
